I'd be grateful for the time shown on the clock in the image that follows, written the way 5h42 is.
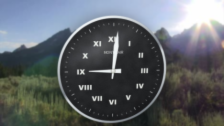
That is 9h01
